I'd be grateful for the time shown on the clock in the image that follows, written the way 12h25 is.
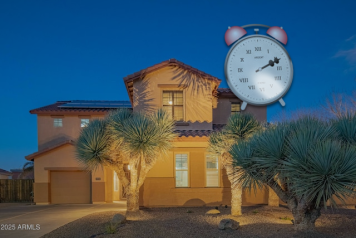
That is 2h11
